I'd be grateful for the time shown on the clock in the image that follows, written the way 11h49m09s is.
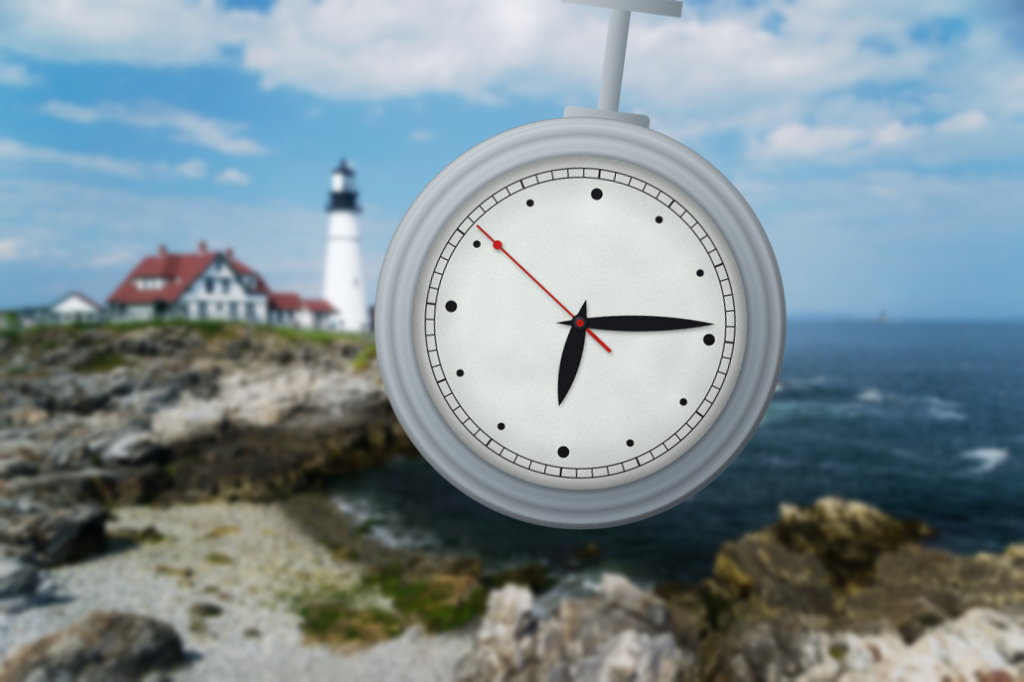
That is 6h13m51s
